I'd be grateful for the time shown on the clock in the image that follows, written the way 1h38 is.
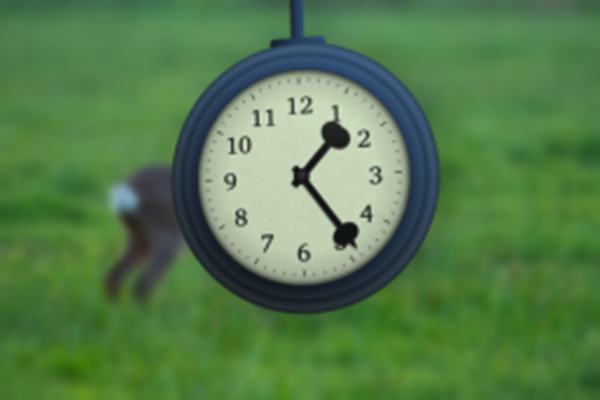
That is 1h24
